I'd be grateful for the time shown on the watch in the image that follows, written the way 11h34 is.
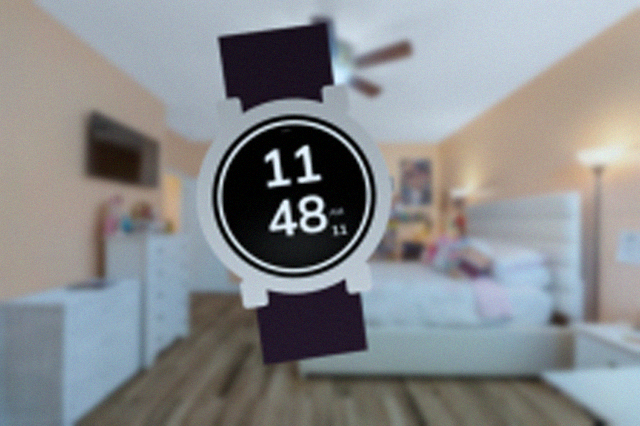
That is 11h48
